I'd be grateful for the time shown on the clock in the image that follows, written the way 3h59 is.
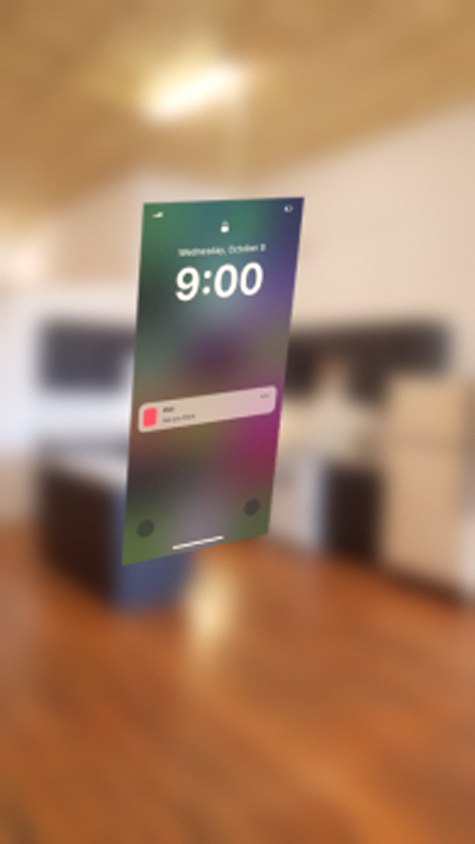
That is 9h00
